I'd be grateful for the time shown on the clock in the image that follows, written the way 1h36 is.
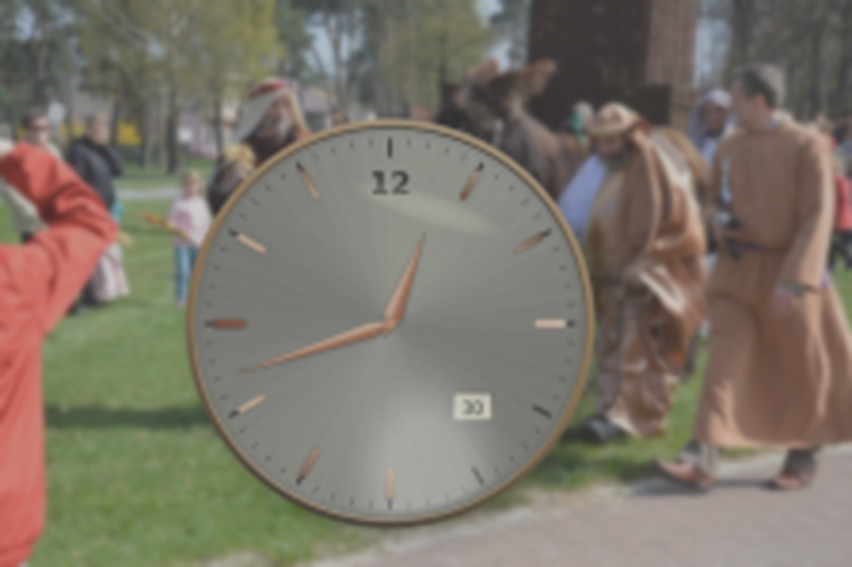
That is 12h42
